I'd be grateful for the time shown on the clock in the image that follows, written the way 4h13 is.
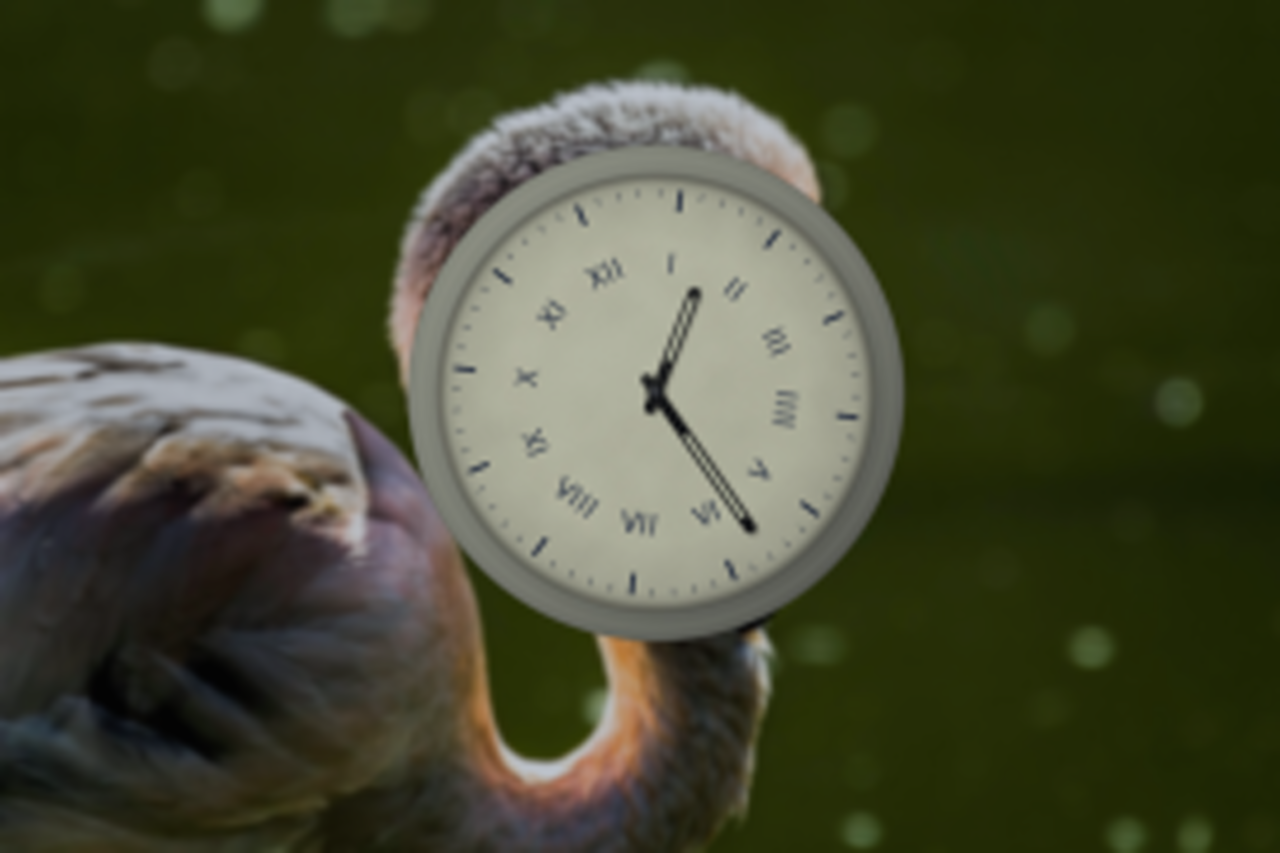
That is 1h28
